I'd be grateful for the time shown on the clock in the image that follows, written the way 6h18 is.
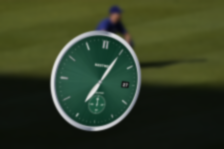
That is 7h05
